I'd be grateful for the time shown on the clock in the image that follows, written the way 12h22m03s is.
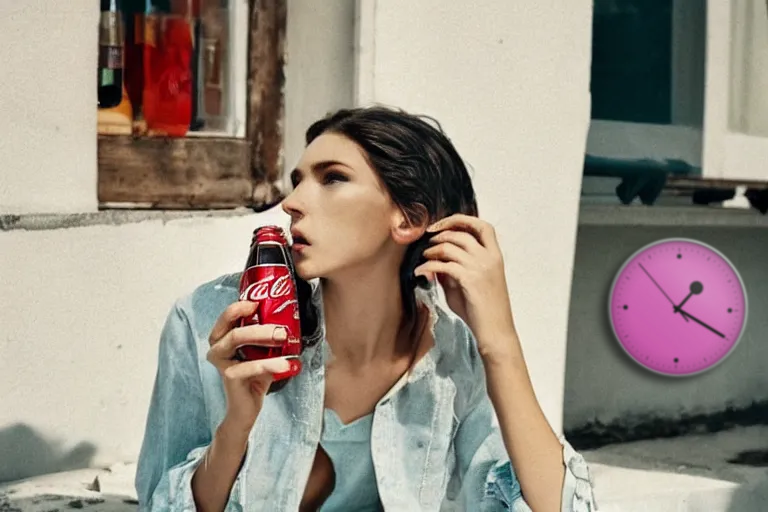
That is 1h19m53s
